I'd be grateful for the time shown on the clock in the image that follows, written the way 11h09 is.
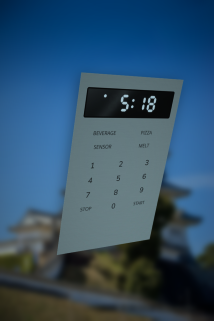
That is 5h18
